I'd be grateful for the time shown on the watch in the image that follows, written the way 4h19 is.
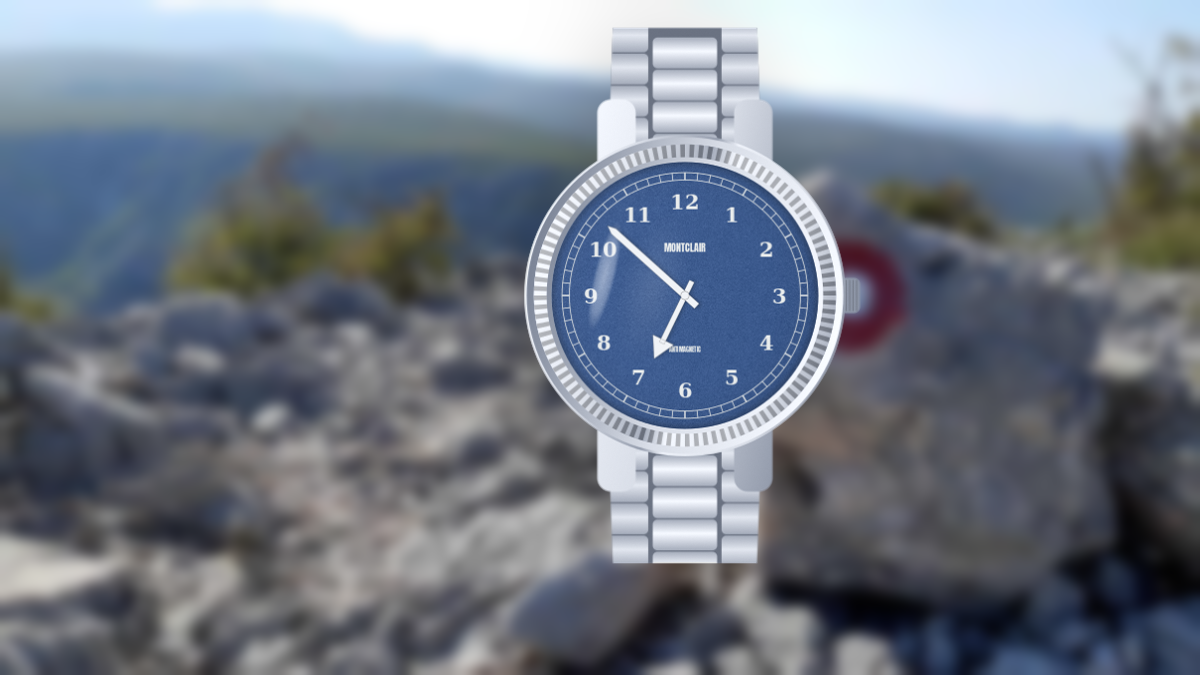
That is 6h52
